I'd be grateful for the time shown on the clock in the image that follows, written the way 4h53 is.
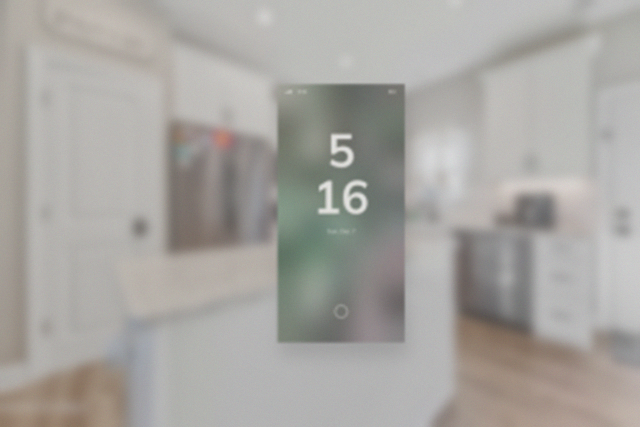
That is 5h16
